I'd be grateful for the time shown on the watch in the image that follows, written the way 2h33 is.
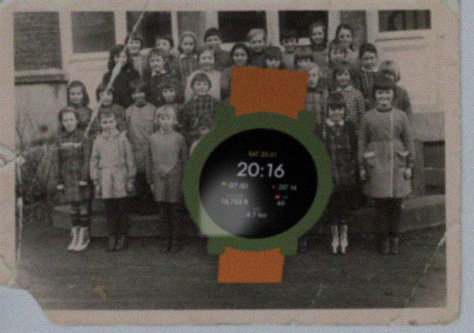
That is 20h16
